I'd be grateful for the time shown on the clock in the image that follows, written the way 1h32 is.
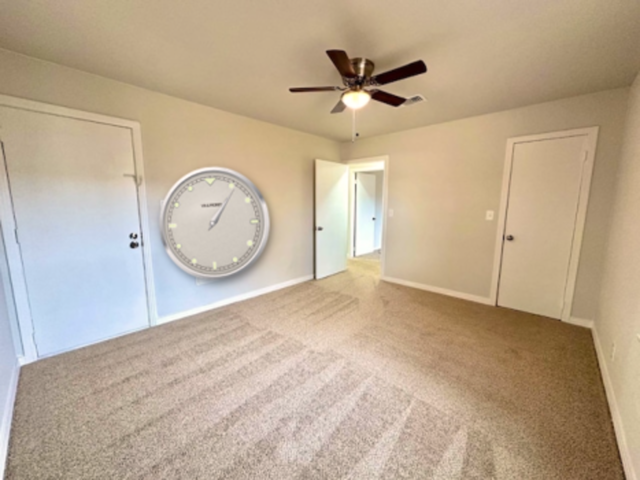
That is 1h06
